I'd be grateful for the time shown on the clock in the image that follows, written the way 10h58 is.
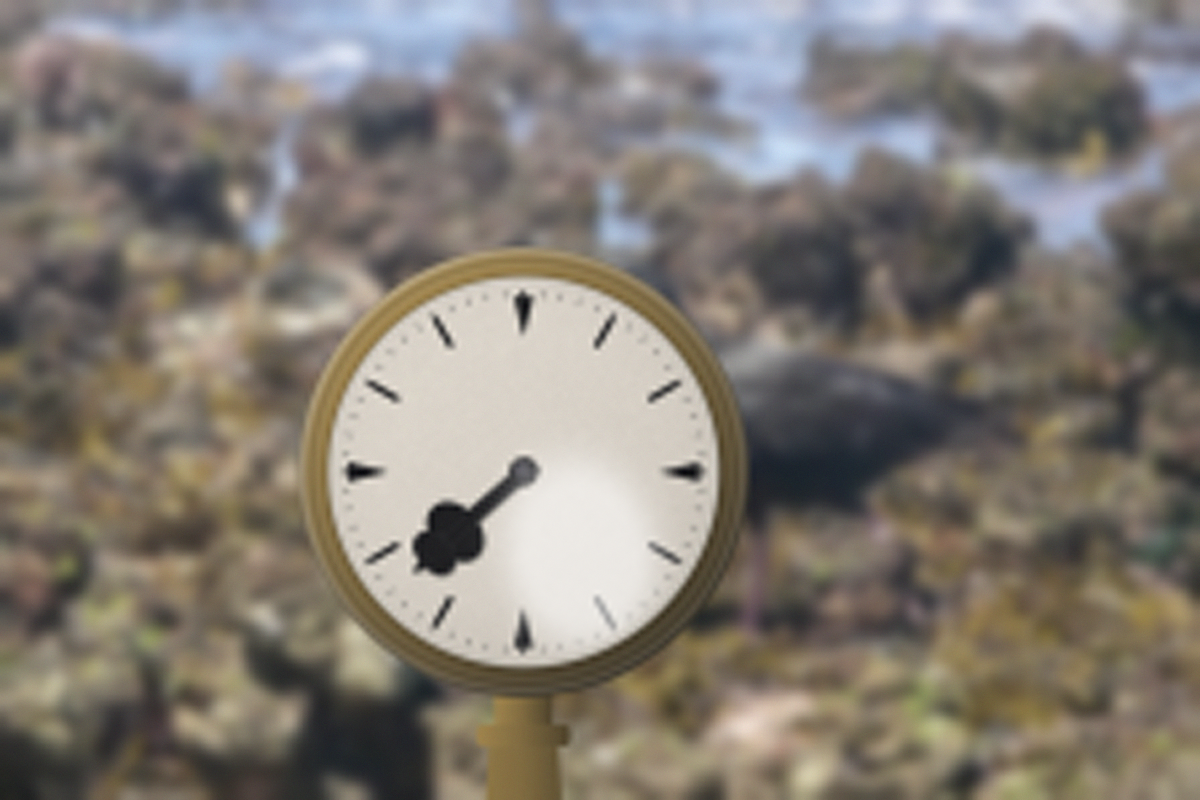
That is 7h38
